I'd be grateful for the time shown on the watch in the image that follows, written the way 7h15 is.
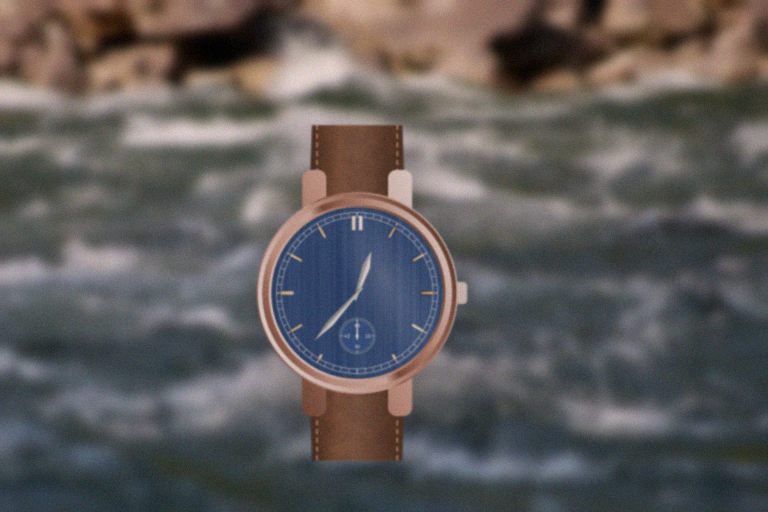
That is 12h37
